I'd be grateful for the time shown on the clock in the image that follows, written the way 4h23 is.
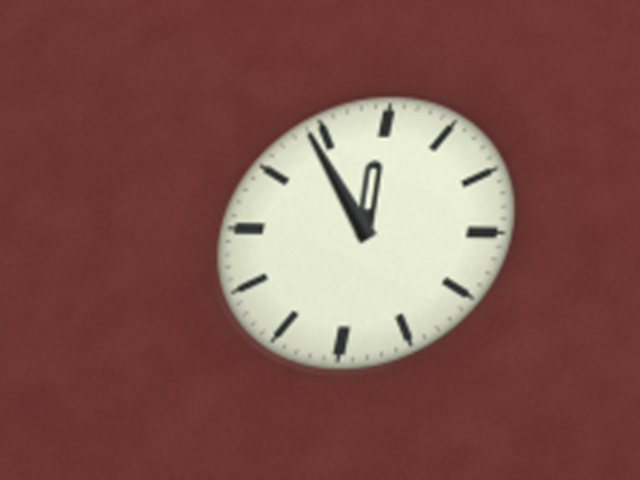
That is 11h54
